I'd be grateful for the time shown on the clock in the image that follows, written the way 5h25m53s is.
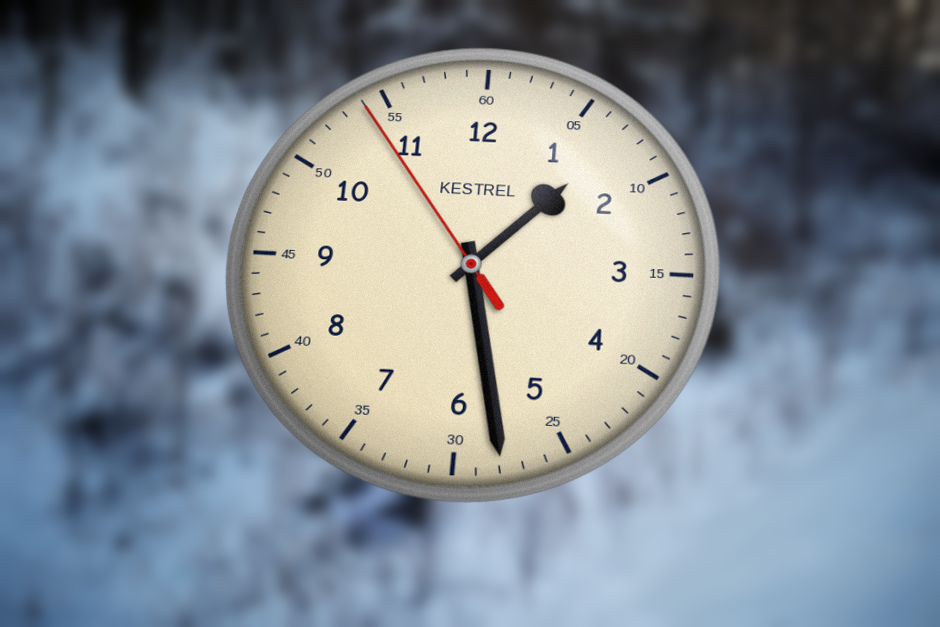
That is 1h27m54s
